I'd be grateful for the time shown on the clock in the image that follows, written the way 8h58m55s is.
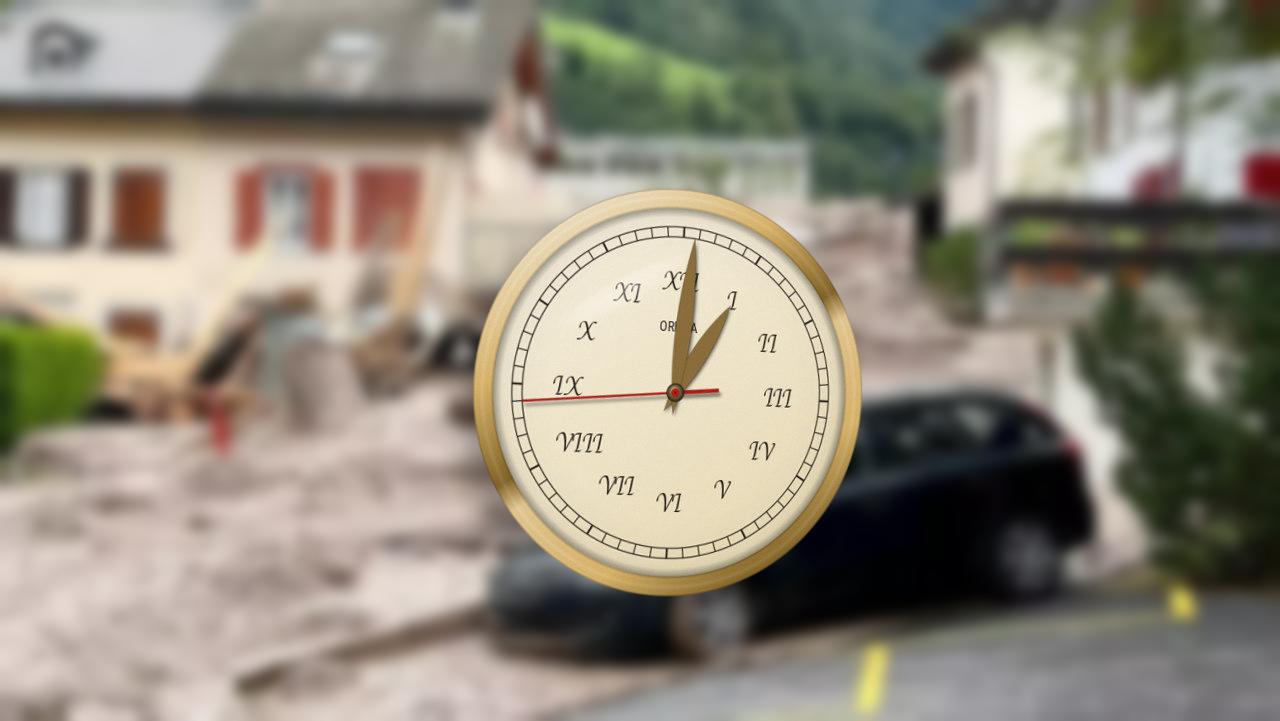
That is 1h00m44s
